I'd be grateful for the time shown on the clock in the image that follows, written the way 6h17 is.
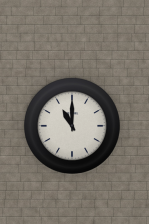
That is 11h00
